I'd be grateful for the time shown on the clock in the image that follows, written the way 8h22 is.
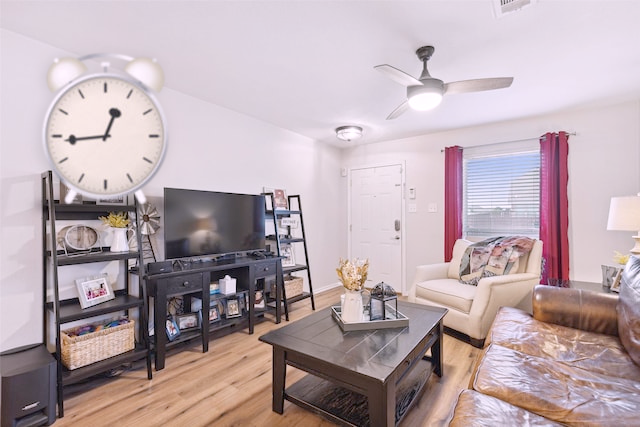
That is 12h44
